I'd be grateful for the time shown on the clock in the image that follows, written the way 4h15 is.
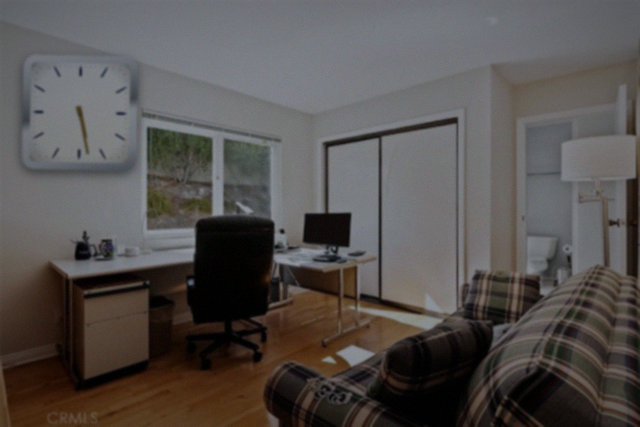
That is 5h28
